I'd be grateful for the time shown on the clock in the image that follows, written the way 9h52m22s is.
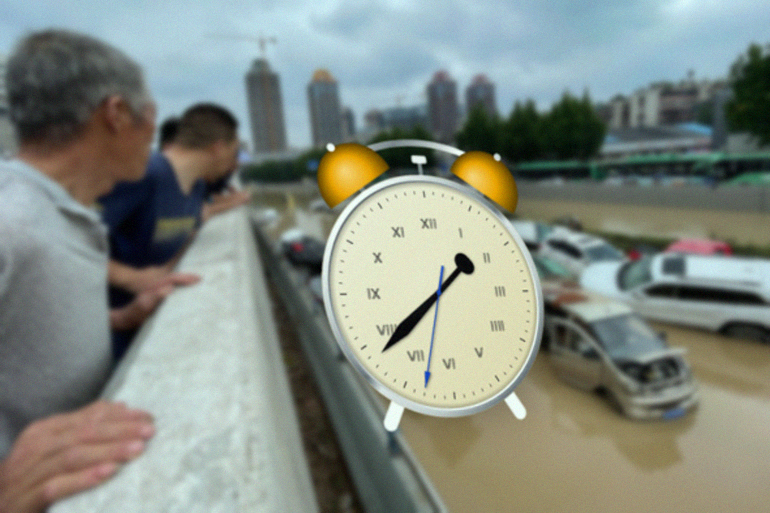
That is 1h38m33s
